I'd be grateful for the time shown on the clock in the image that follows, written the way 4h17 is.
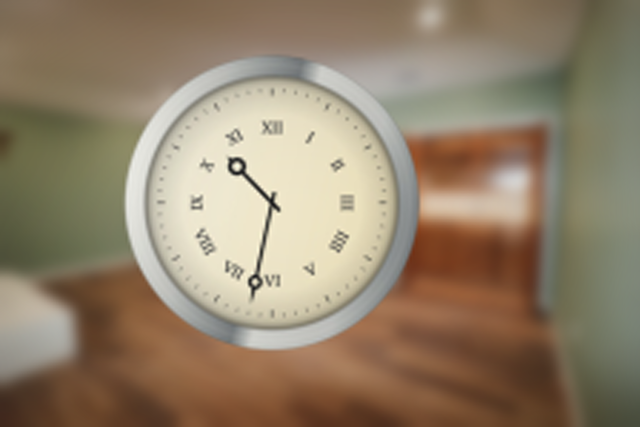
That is 10h32
